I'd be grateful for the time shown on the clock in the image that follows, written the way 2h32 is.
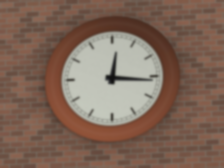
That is 12h16
